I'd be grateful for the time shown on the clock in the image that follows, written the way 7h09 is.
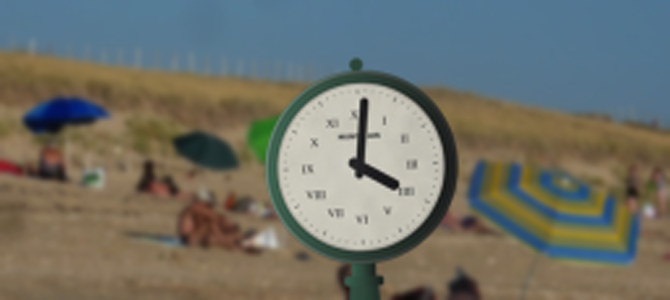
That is 4h01
